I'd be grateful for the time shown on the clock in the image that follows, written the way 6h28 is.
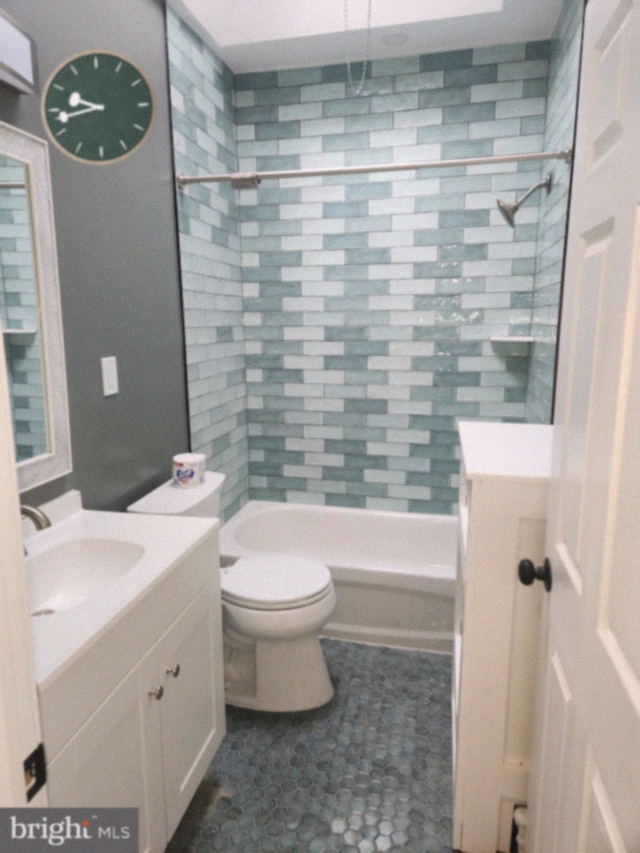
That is 9h43
